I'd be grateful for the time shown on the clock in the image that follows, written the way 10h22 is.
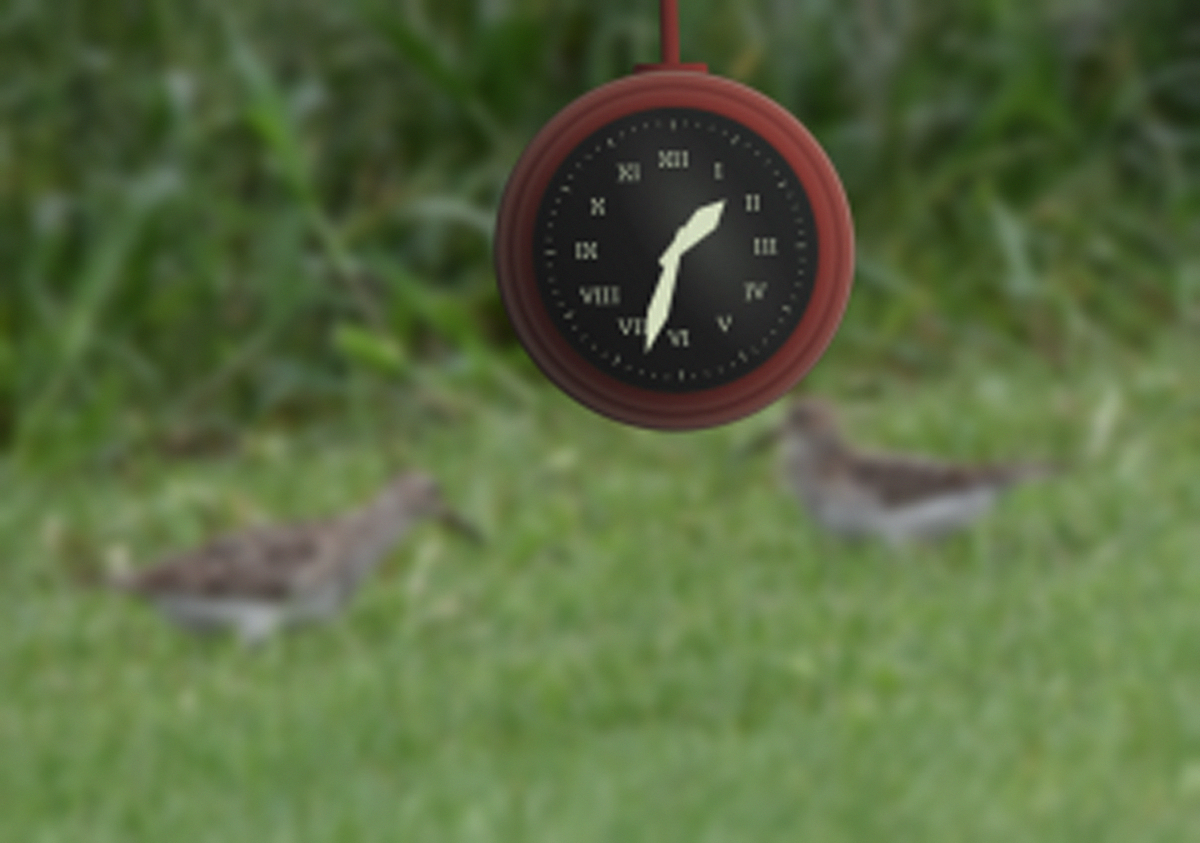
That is 1h33
